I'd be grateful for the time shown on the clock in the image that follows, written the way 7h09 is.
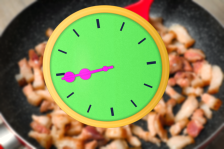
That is 8h44
